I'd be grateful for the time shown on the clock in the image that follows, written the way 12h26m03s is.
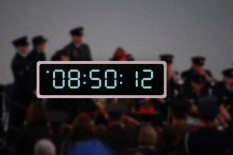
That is 8h50m12s
